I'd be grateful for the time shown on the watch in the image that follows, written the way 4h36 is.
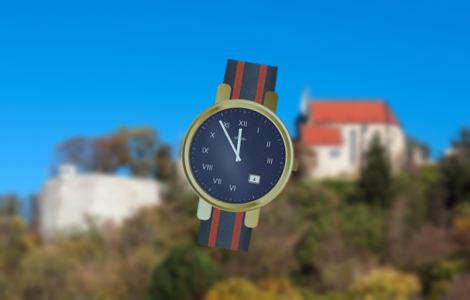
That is 11h54
